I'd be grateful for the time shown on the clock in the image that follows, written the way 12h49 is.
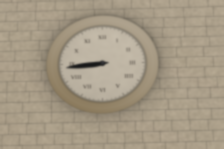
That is 8h44
